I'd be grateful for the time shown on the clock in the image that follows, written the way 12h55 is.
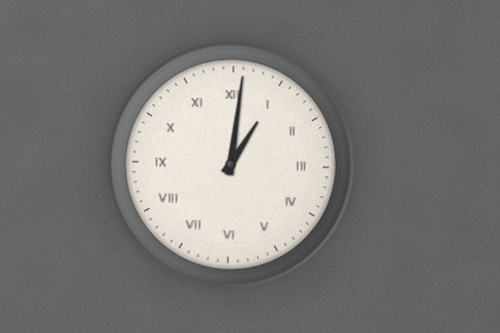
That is 1h01
